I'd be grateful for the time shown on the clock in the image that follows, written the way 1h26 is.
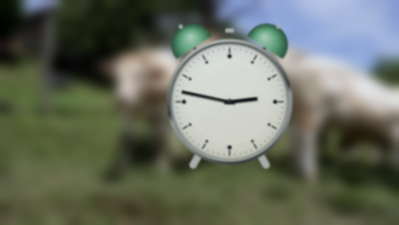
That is 2h47
